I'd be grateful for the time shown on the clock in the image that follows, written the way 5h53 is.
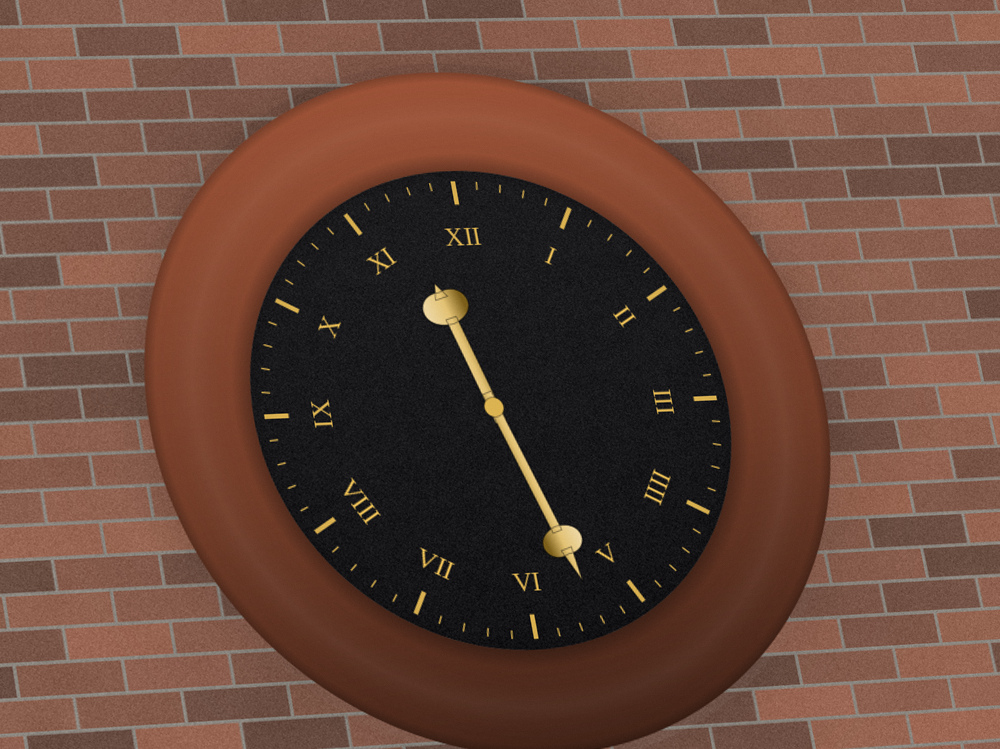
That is 11h27
